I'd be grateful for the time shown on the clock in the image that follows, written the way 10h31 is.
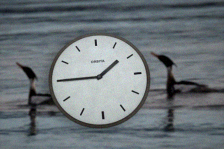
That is 1h45
